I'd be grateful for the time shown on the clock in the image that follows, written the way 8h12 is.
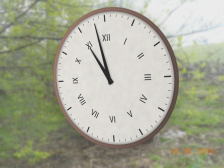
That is 10h58
